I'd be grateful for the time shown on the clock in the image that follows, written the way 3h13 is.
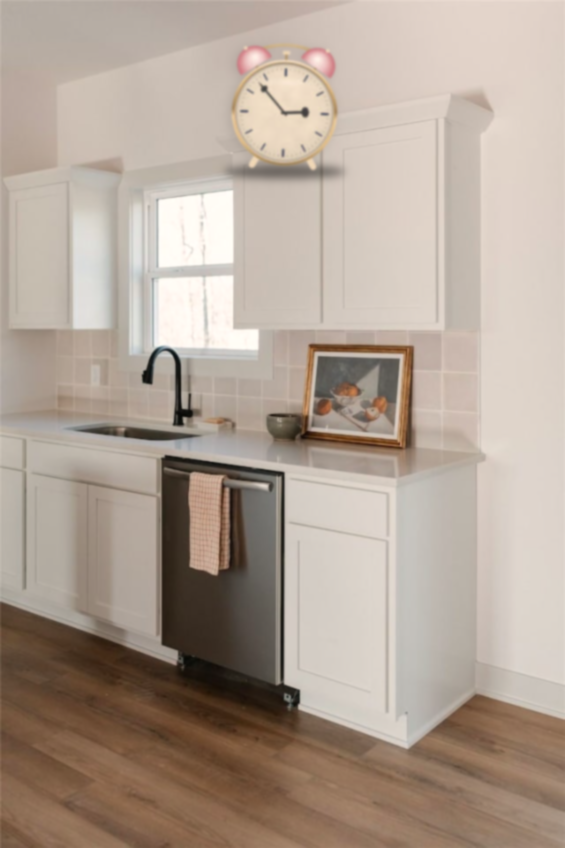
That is 2h53
